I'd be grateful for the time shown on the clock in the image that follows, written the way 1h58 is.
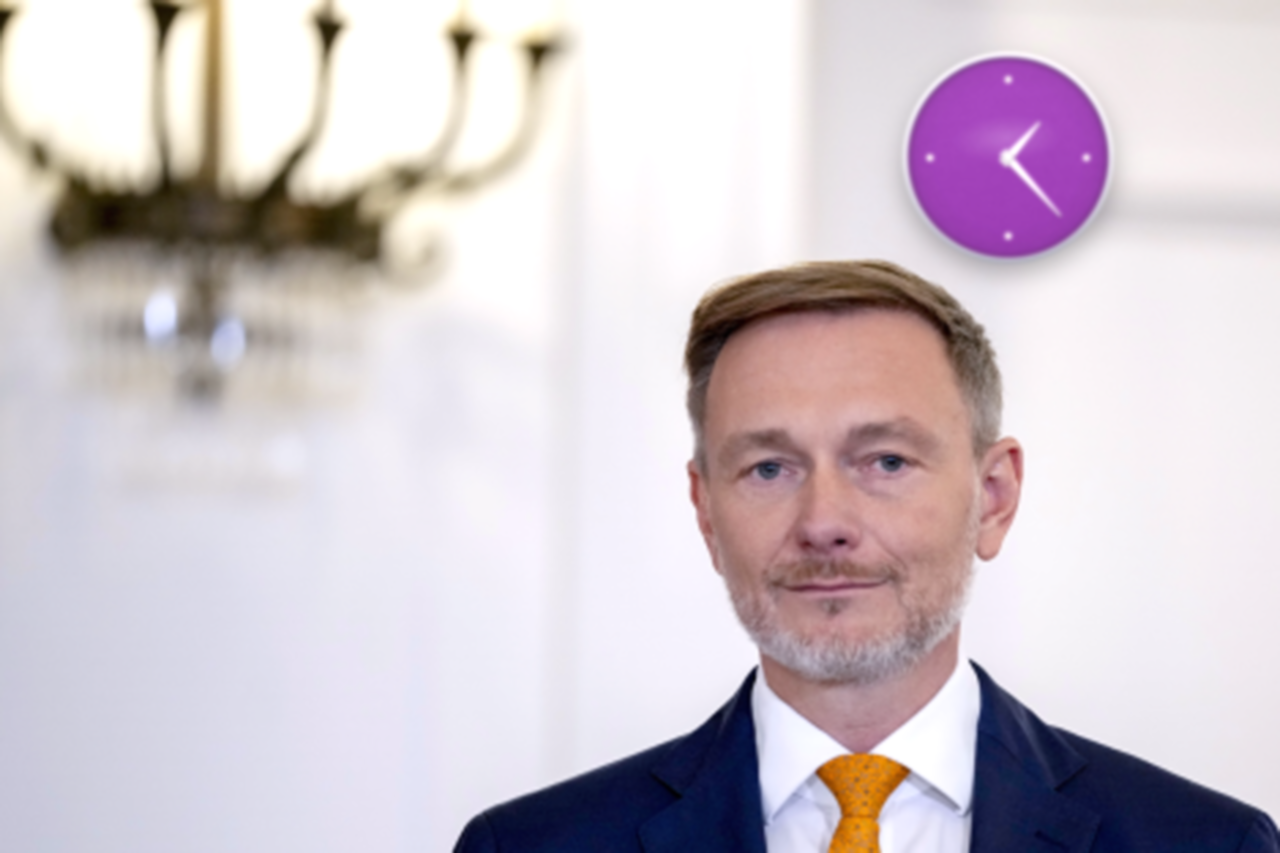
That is 1h23
